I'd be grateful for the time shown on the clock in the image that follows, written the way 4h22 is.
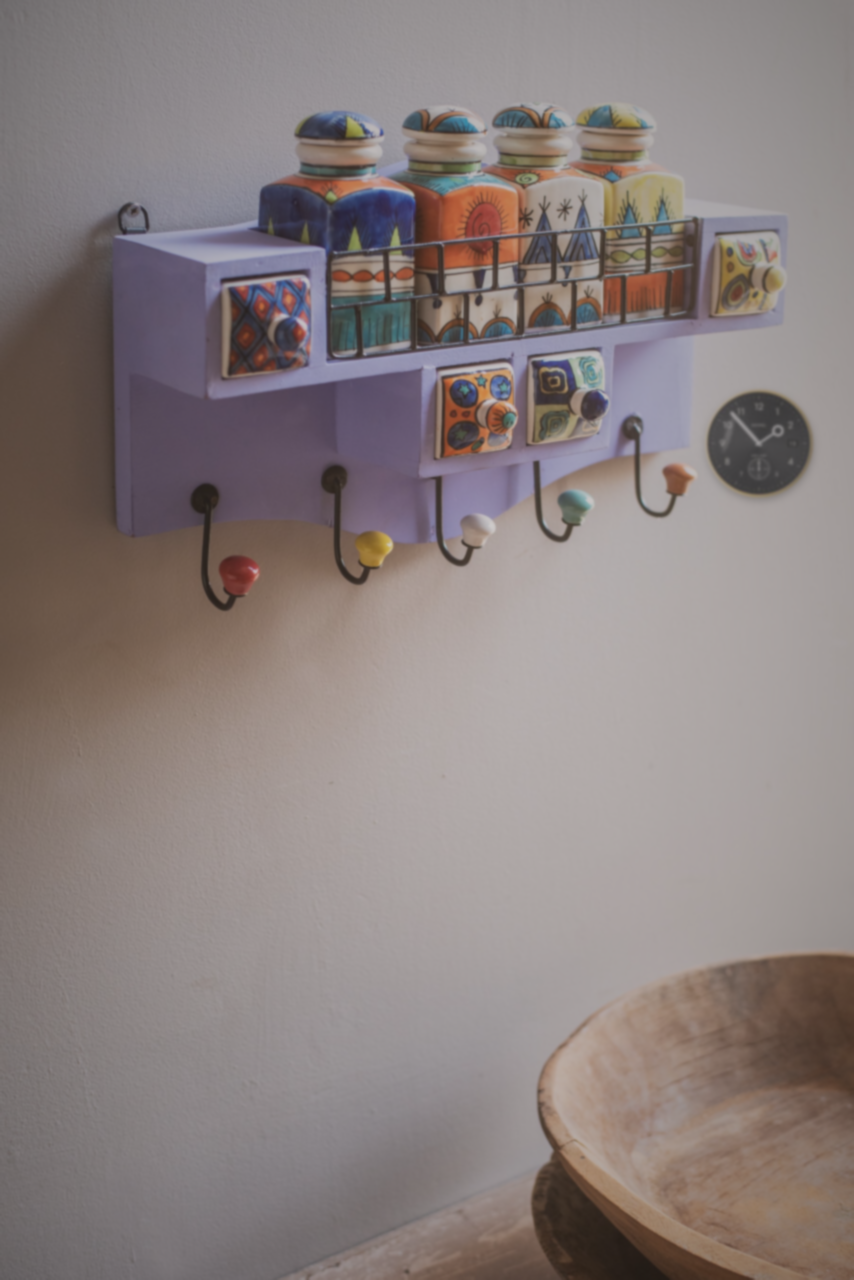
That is 1h53
